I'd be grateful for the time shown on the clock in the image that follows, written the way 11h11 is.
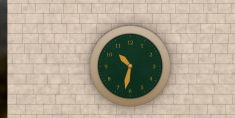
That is 10h32
